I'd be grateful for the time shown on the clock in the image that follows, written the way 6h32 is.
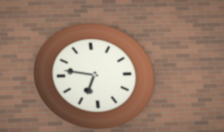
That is 6h47
